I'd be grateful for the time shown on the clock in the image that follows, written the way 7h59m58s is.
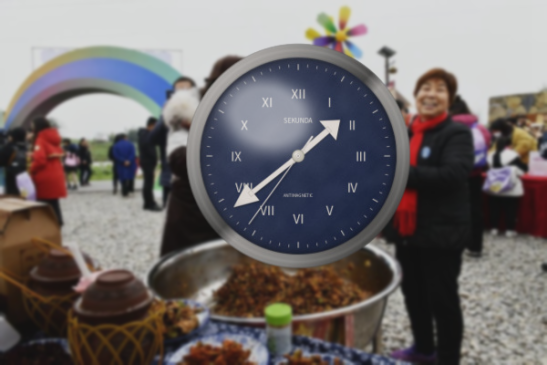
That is 1h38m36s
